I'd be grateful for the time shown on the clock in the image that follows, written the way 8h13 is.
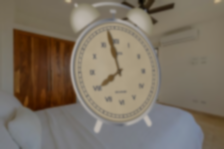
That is 7h58
